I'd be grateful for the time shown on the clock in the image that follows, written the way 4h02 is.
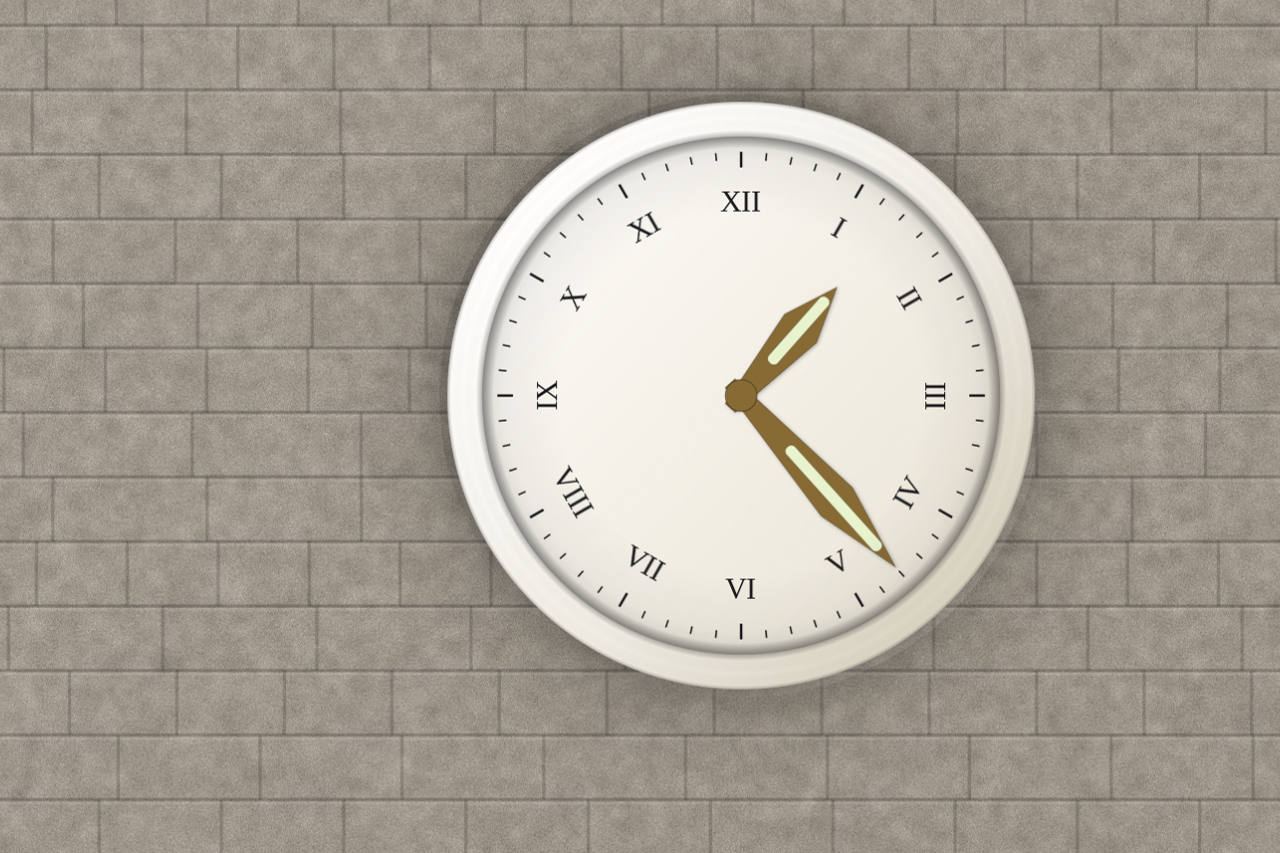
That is 1h23
